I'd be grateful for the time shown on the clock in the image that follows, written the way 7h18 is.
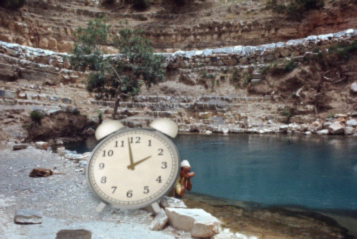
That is 1h58
